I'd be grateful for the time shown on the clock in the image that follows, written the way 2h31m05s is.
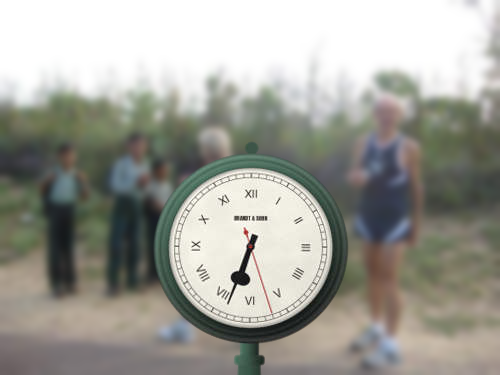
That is 6h33m27s
